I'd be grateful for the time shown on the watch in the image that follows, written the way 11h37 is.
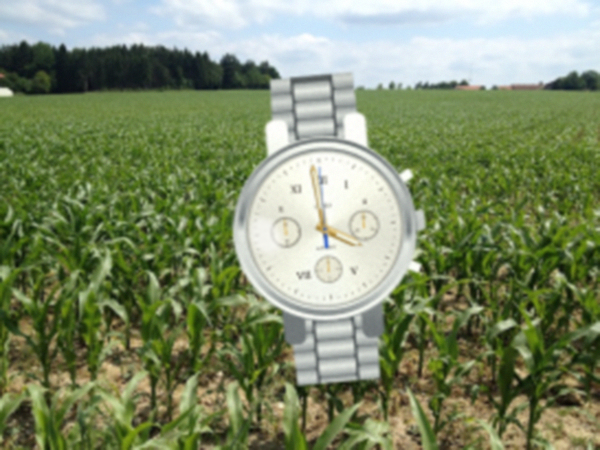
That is 3h59
